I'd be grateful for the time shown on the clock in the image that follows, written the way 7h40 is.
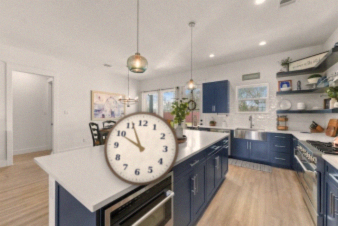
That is 9h56
